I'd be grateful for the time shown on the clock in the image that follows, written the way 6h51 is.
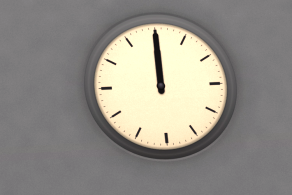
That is 12h00
